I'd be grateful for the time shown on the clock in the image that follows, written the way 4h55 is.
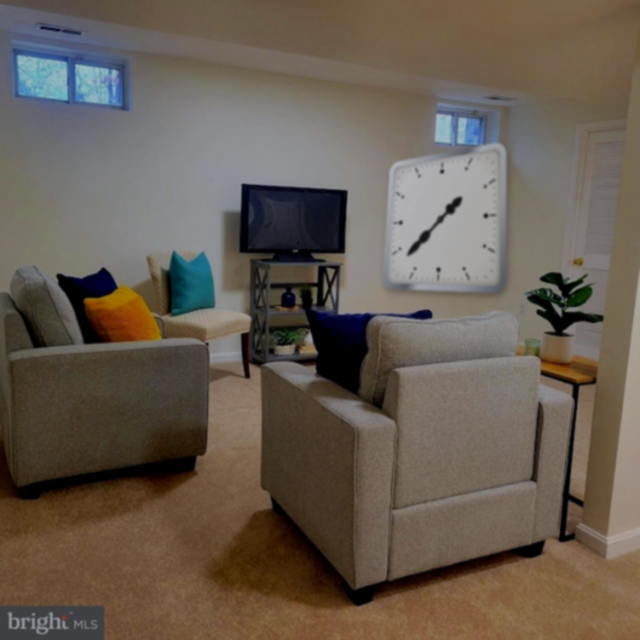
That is 1h38
